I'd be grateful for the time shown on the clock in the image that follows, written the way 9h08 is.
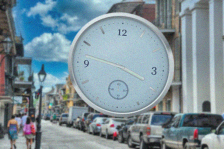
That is 3h47
